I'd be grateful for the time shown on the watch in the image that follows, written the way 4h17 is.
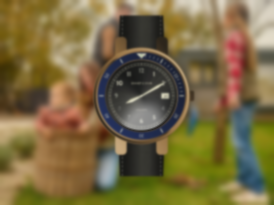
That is 8h10
